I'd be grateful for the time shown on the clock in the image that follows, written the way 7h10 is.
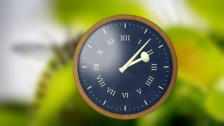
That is 2h07
